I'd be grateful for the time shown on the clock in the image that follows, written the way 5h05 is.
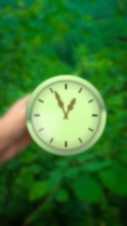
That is 12h56
